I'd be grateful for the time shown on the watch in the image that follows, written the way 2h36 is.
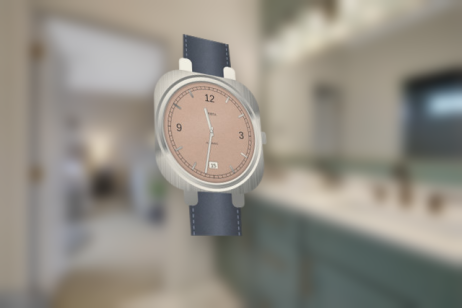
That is 11h32
